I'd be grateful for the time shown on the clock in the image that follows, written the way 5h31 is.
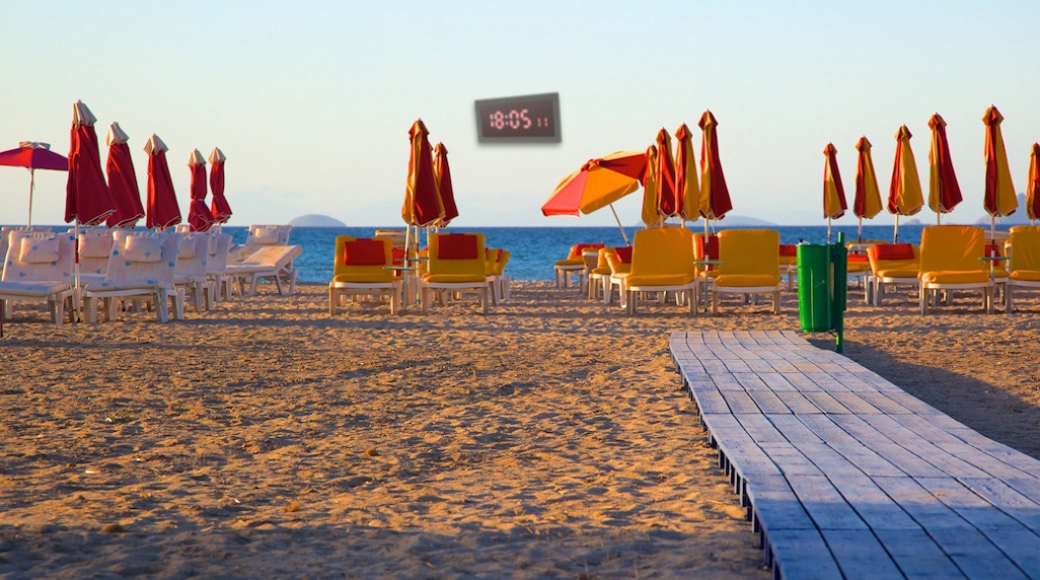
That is 18h05
